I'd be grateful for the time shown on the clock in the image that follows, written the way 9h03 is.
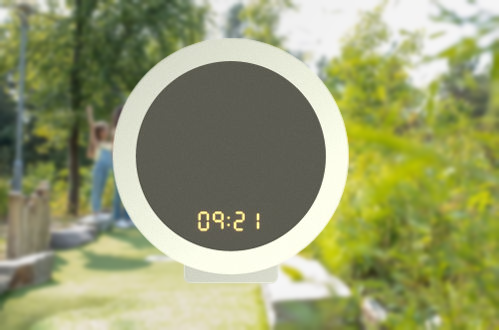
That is 9h21
